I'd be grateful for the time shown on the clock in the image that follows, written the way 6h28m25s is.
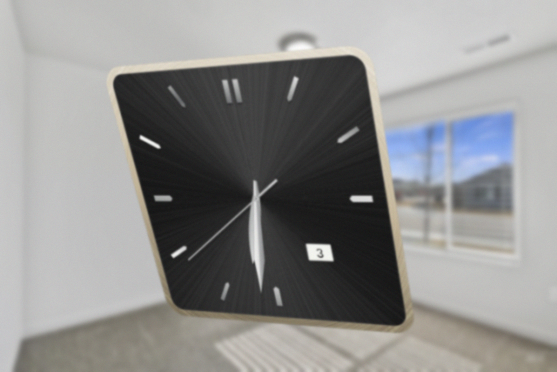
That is 6h31m39s
